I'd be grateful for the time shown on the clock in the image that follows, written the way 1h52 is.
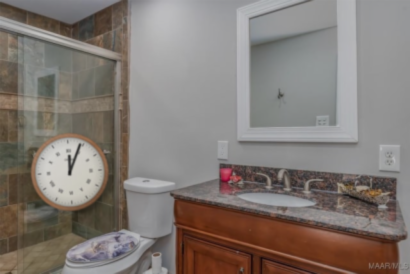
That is 12h04
